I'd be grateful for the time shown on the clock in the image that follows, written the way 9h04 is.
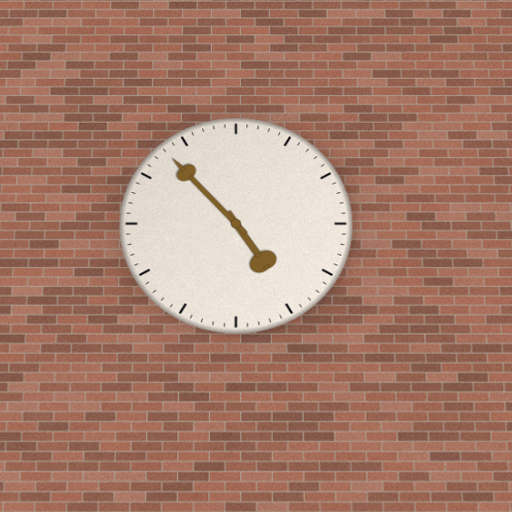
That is 4h53
